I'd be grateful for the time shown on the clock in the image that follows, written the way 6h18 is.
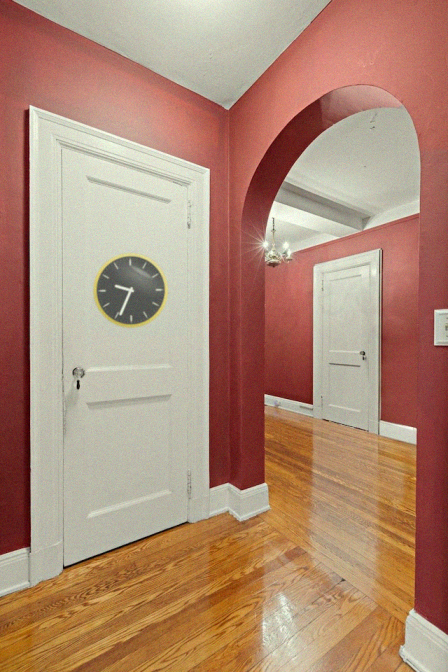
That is 9h34
